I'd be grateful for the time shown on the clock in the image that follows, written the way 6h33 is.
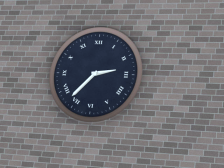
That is 2h37
